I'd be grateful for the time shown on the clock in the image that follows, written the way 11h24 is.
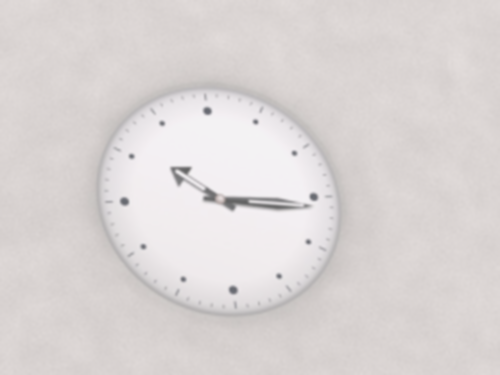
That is 10h16
